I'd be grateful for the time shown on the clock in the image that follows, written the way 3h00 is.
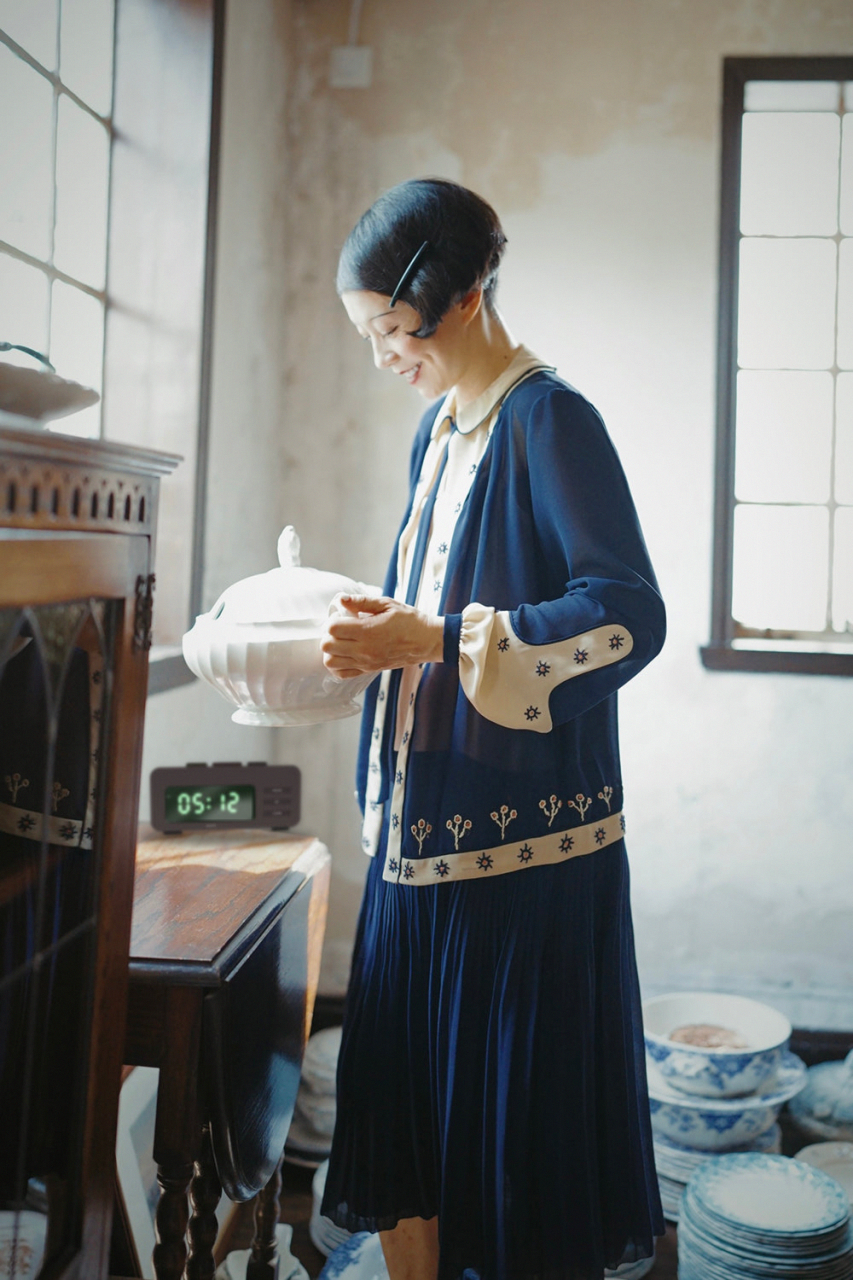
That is 5h12
